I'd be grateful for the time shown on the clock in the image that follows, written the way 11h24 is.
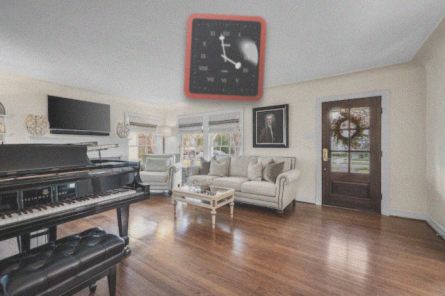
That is 3h58
